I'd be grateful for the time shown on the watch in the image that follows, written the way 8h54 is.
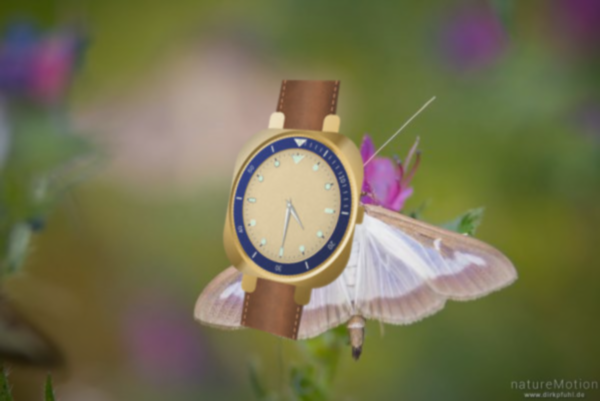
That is 4h30
